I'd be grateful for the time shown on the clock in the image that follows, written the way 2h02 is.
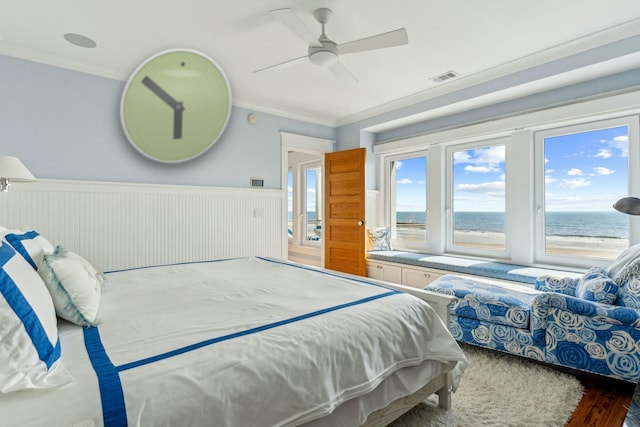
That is 5h51
